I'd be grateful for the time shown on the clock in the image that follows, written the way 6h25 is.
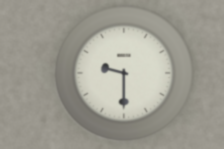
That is 9h30
